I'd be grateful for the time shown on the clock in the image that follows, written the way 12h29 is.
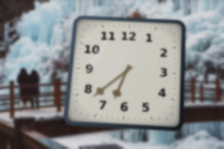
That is 6h38
